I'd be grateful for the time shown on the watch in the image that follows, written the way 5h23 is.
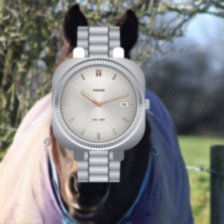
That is 10h12
